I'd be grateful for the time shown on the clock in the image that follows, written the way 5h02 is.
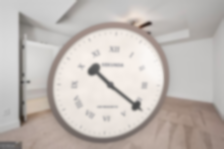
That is 10h21
